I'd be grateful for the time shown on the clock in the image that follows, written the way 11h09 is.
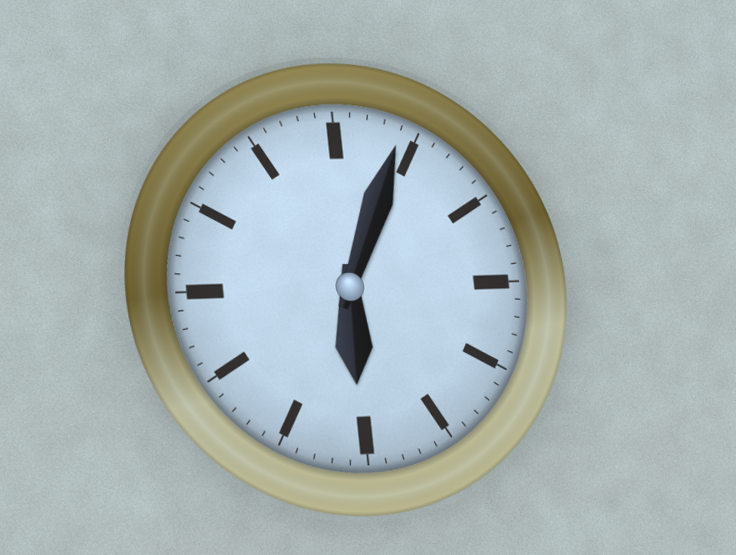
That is 6h04
